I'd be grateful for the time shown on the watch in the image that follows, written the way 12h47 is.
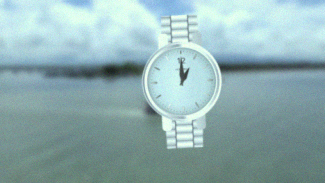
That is 1h00
